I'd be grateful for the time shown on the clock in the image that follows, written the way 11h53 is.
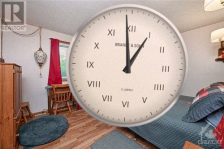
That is 12h59
